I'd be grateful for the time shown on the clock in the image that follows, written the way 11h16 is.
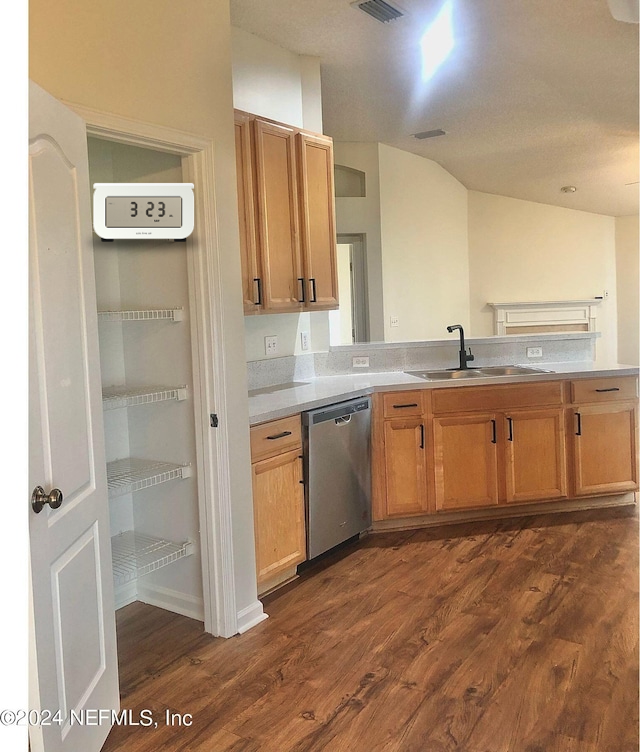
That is 3h23
